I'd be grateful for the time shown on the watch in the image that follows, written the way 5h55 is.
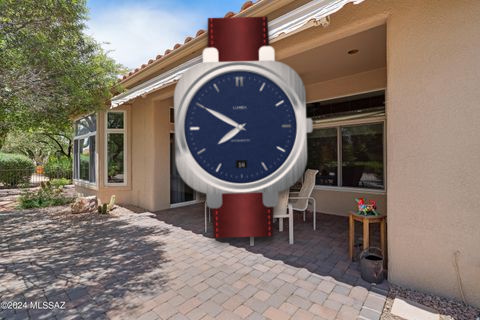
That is 7h50
